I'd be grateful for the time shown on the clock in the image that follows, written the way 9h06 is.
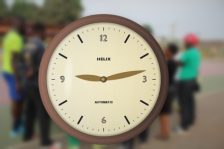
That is 9h13
